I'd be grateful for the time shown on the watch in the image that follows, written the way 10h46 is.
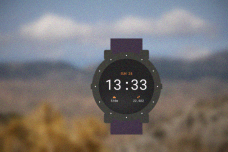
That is 13h33
